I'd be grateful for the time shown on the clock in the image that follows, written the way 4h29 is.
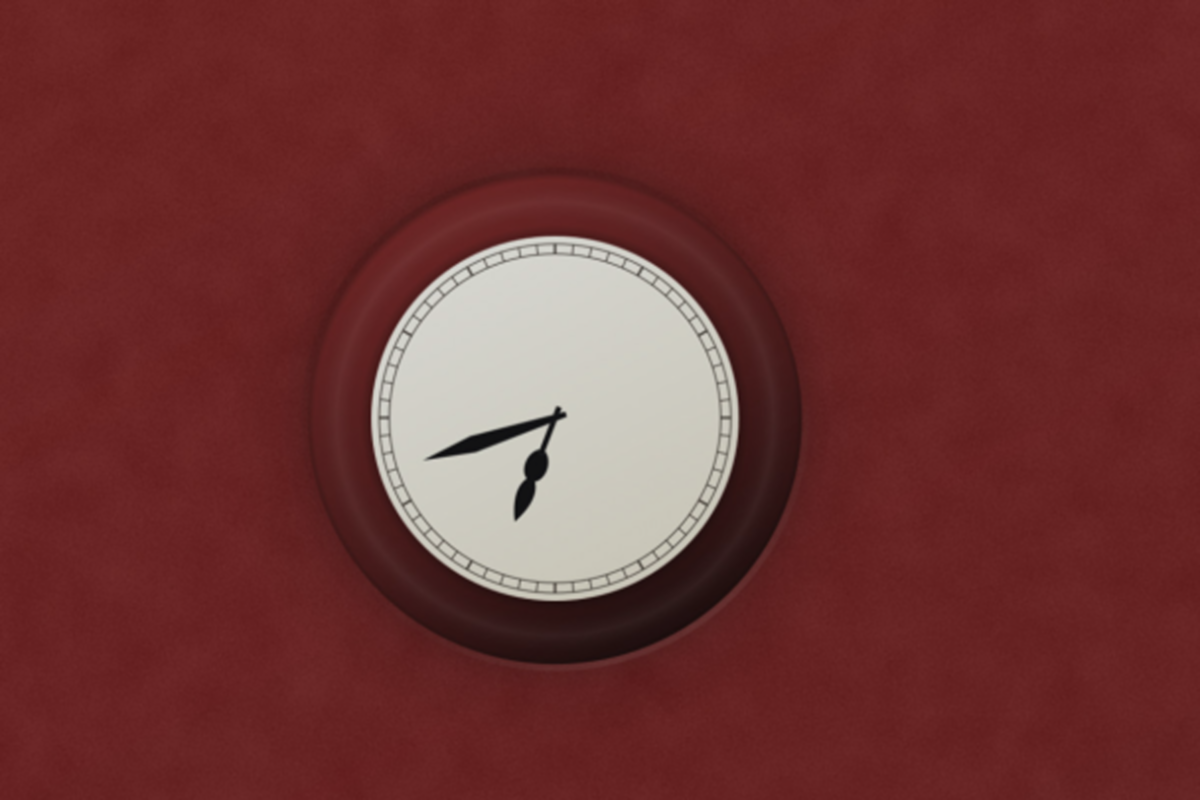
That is 6h42
